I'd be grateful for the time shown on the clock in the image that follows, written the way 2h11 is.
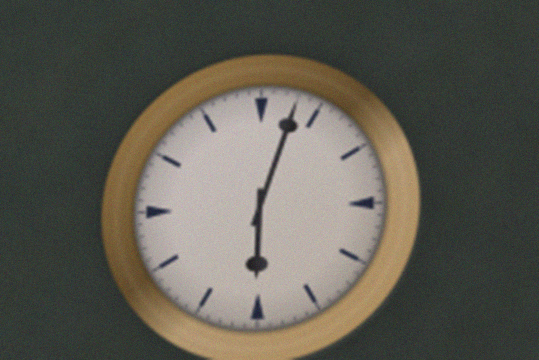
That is 6h03
